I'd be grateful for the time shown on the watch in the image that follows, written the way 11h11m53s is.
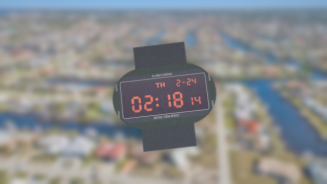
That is 2h18m14s
